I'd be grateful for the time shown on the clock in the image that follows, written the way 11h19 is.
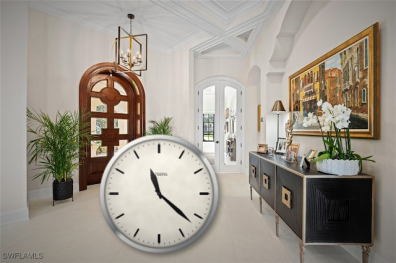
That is 11h22
